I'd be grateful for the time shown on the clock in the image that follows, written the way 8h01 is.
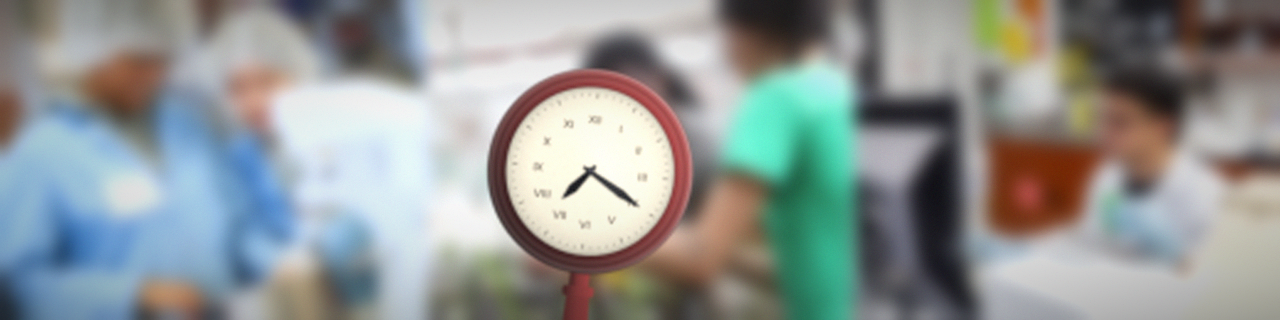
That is 7h20
